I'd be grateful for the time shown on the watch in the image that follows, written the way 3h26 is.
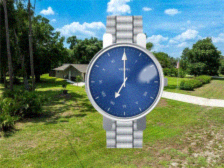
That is 7h00
